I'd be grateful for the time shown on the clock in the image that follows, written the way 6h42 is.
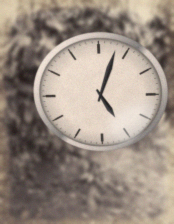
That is 5h03
